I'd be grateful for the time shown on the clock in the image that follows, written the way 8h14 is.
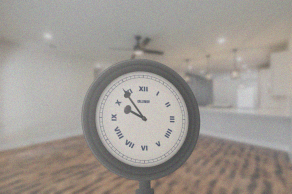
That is 9h54
